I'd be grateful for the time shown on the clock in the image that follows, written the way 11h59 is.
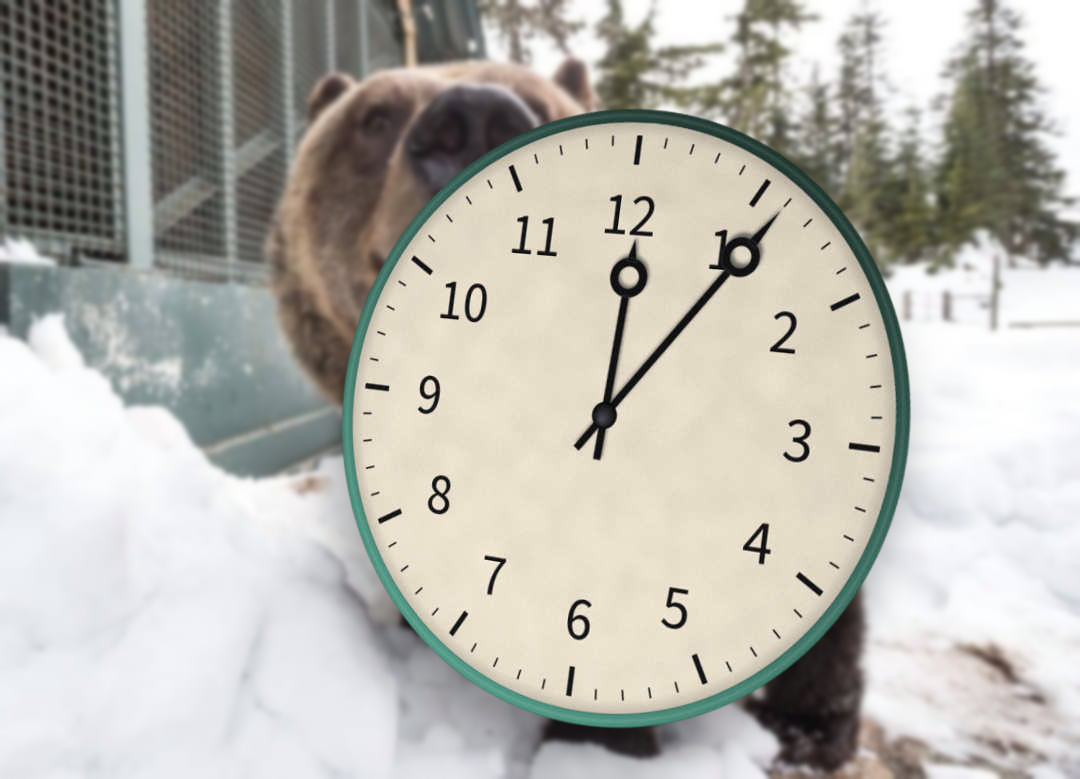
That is 12h06
